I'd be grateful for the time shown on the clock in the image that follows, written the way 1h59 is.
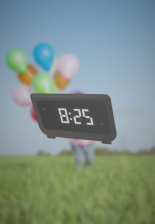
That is 8h25
